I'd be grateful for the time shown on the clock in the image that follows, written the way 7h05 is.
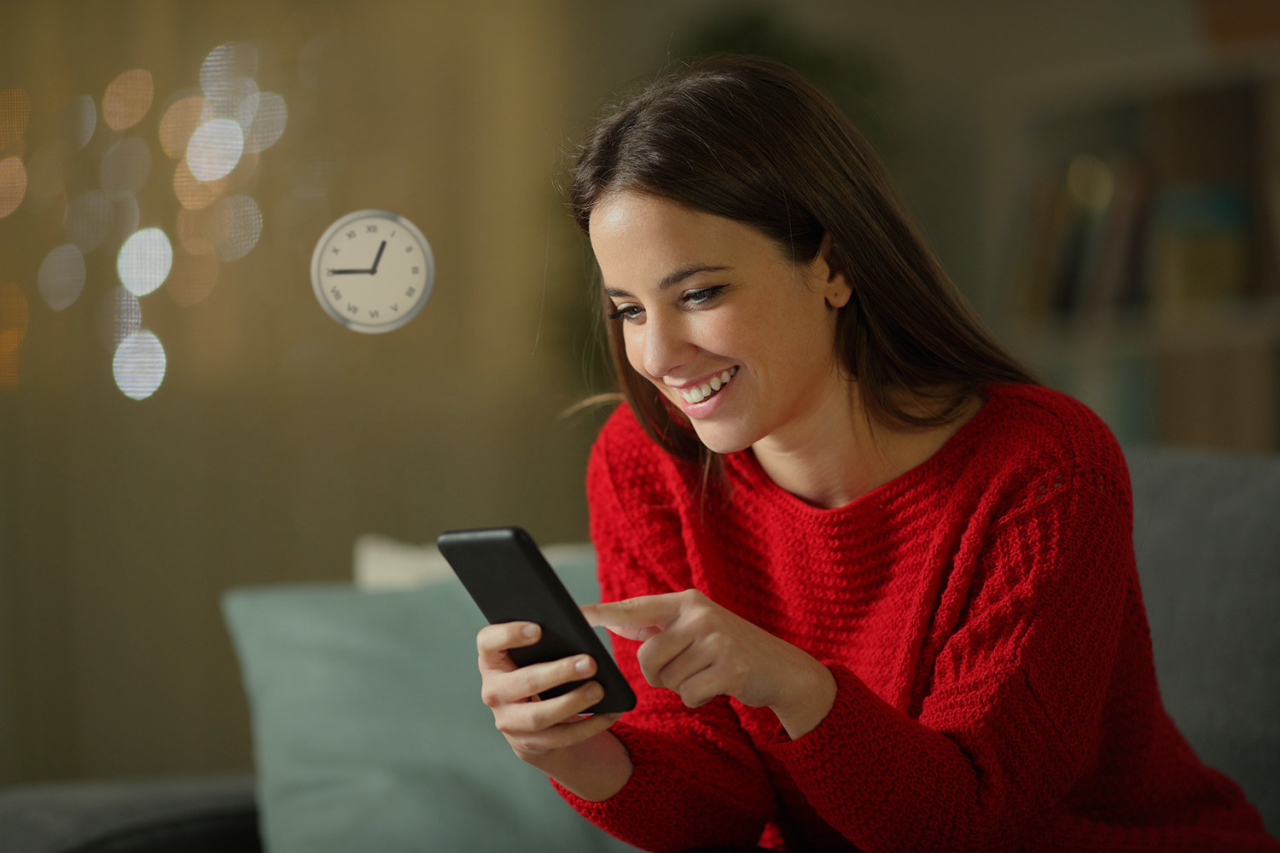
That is 12h45
